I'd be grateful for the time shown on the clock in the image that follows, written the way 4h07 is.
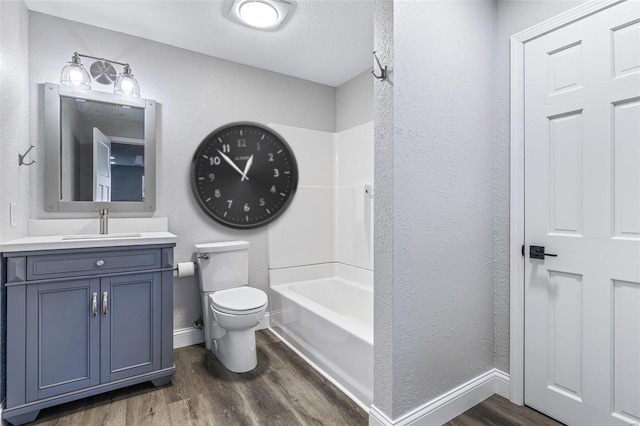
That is 12h53
